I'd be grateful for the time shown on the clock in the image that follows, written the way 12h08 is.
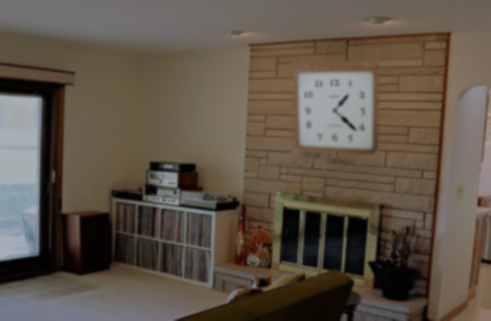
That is 1h22
